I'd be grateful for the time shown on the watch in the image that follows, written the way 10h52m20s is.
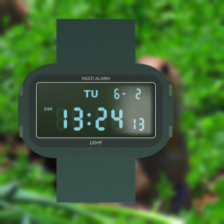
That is 13h24m13s
